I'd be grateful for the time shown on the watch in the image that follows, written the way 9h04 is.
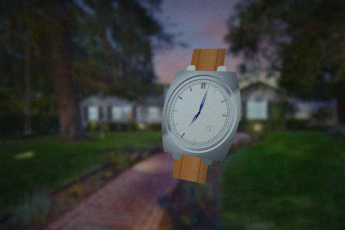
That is 7h02
